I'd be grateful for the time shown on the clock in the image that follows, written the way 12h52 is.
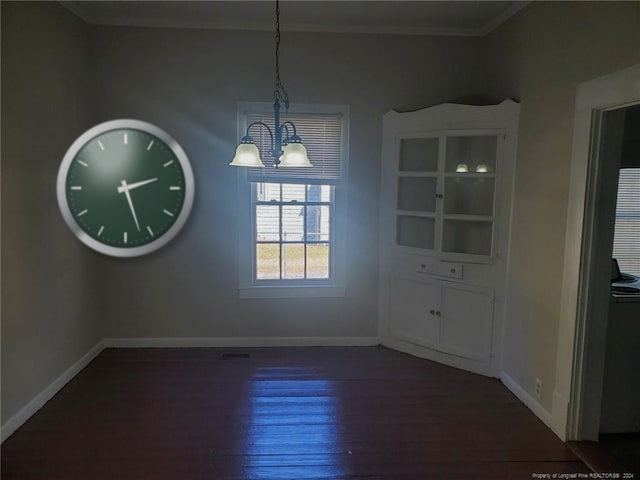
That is 2h27
